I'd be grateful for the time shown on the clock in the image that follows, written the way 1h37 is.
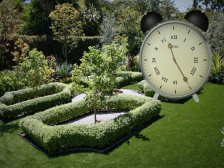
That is 11h25
